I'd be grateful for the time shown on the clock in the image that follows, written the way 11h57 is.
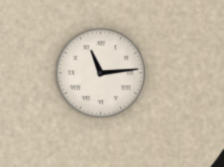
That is 11h14
